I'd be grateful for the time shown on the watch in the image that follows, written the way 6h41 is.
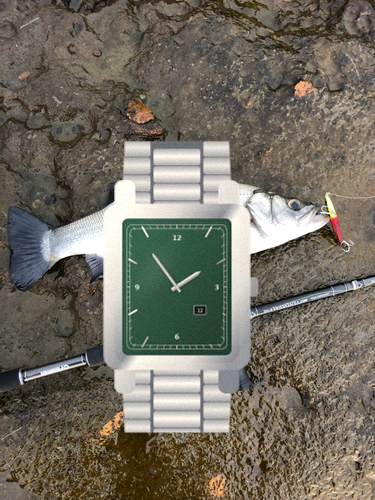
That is 1h54
